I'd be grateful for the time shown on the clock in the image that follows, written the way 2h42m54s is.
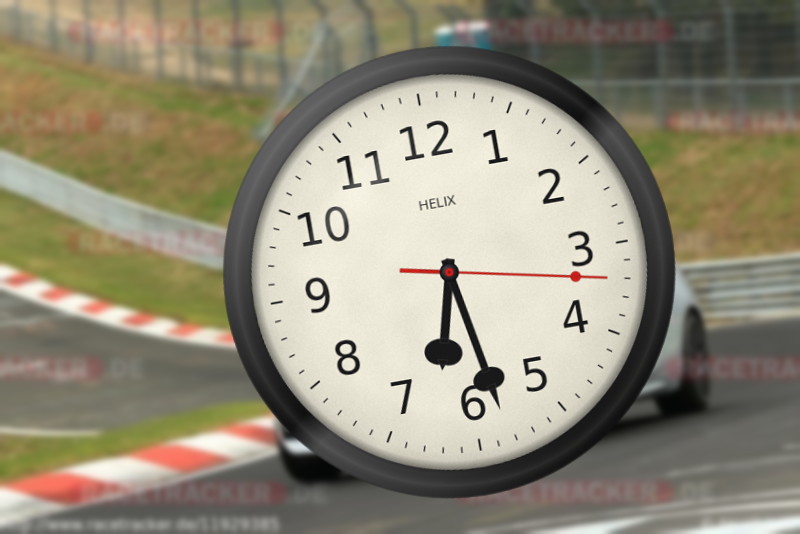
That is 6h28m17s
